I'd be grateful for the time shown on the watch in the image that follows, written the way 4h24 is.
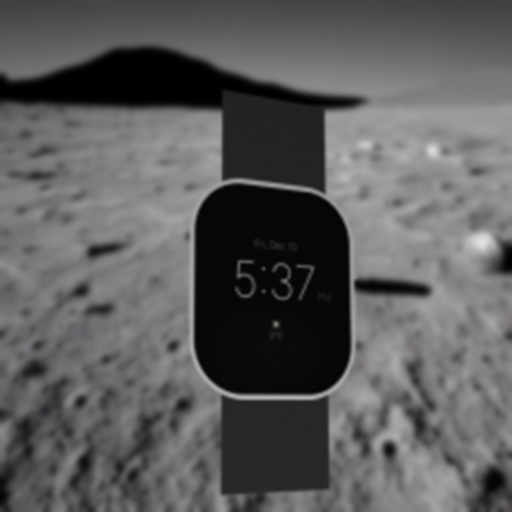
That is 5h37
